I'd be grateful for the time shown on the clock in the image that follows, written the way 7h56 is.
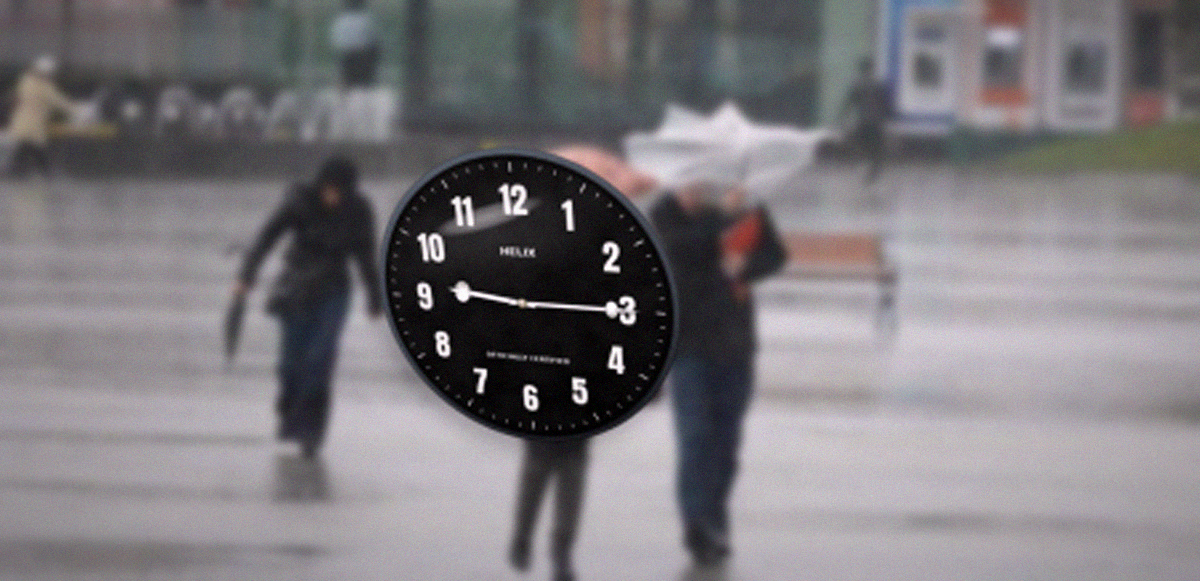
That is 9h15
